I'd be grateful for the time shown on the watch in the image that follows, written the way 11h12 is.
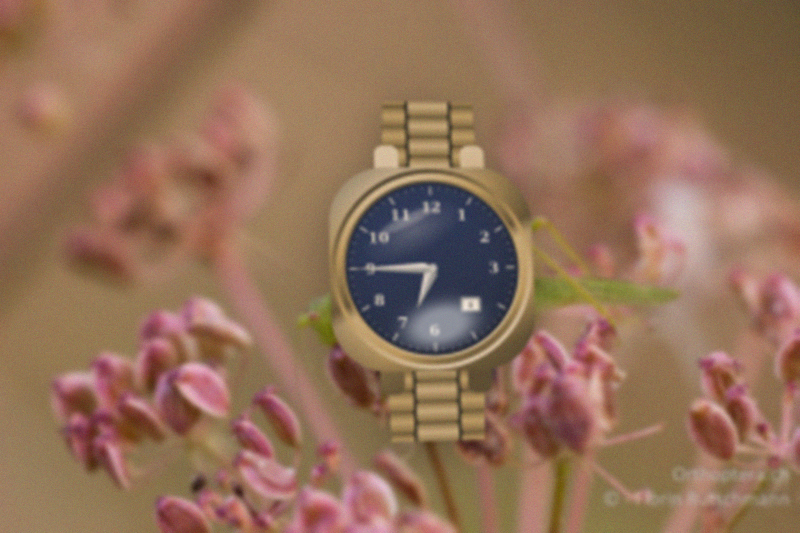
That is 6h45
